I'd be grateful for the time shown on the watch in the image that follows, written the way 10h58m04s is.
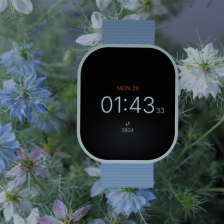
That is 1h43m33s
